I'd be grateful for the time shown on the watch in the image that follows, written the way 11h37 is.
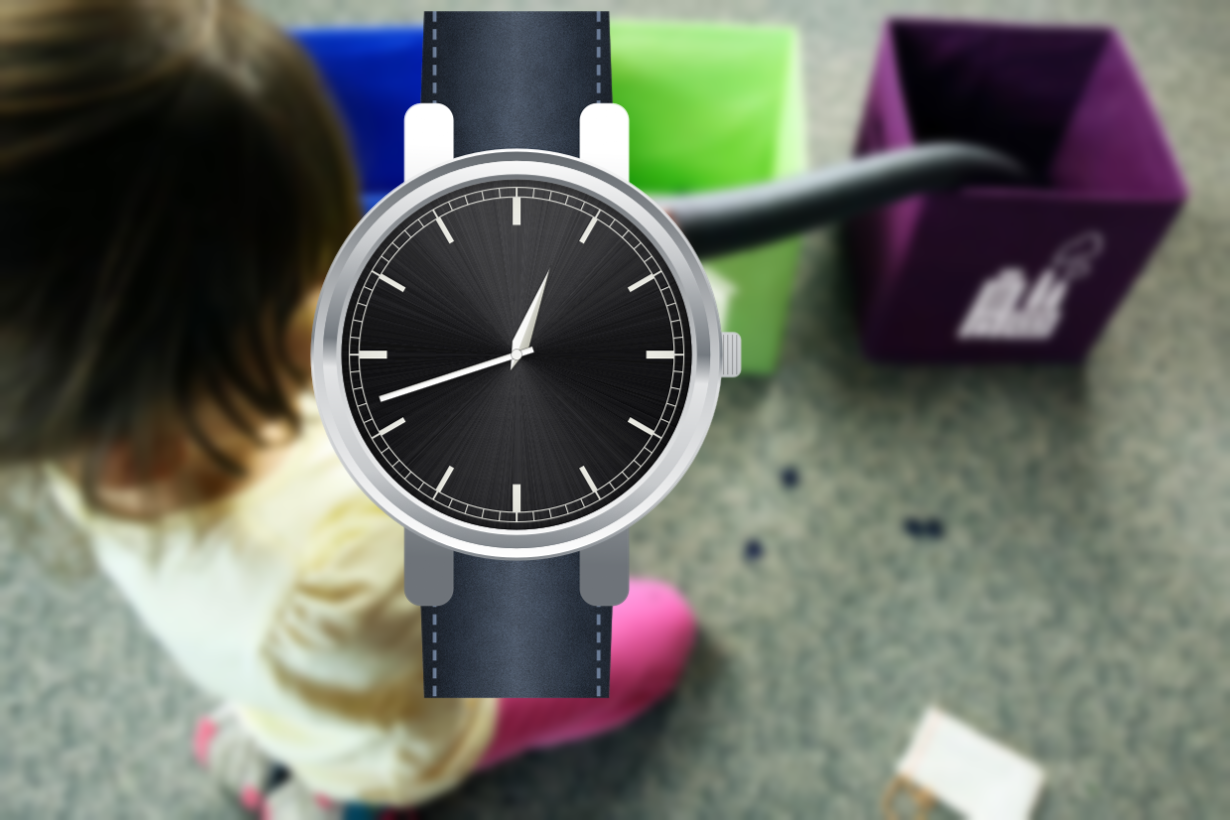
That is 12h42
